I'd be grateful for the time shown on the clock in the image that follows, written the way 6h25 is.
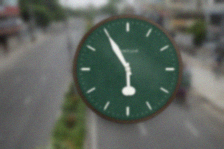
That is 5h55
